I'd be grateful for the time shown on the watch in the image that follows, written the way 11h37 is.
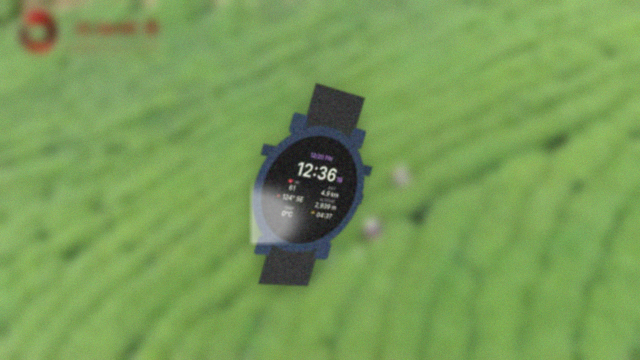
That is 12h36
